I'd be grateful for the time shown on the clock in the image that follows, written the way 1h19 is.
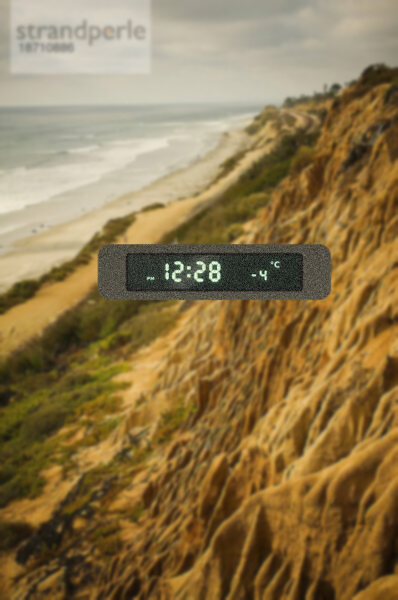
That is 12h28
